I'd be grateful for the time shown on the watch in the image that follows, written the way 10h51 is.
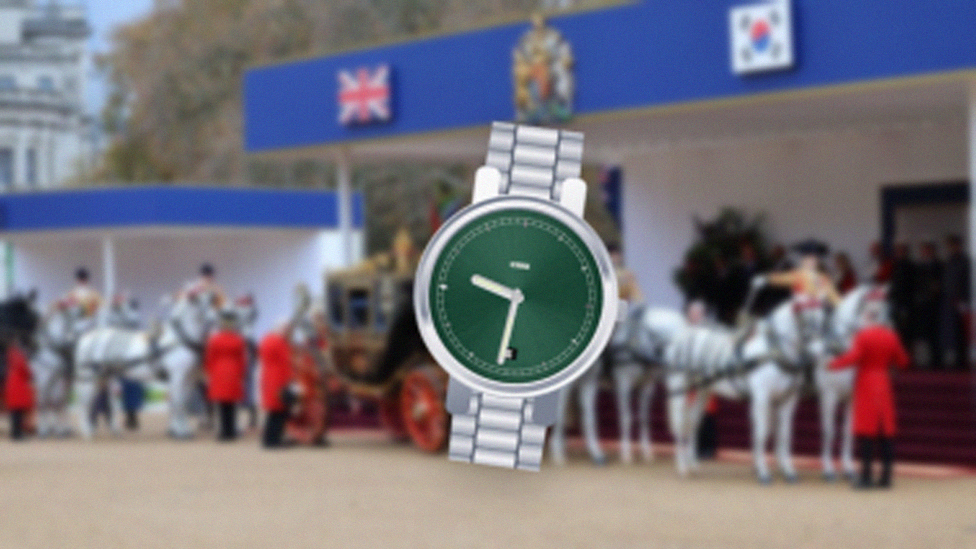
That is 9h31
